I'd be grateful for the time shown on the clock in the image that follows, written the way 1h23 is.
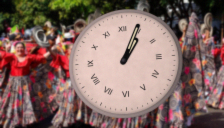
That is 1h04
